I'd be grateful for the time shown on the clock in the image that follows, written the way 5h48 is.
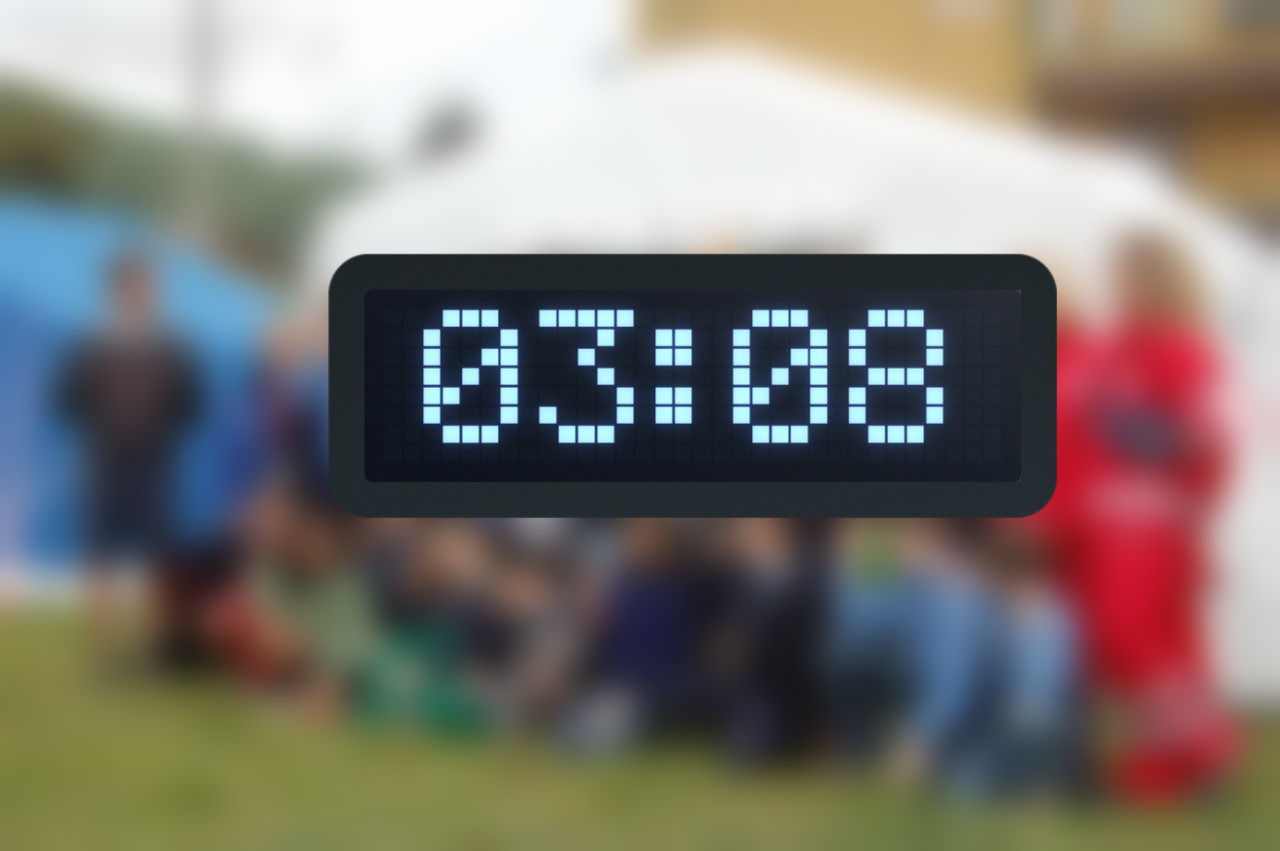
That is 3h08
